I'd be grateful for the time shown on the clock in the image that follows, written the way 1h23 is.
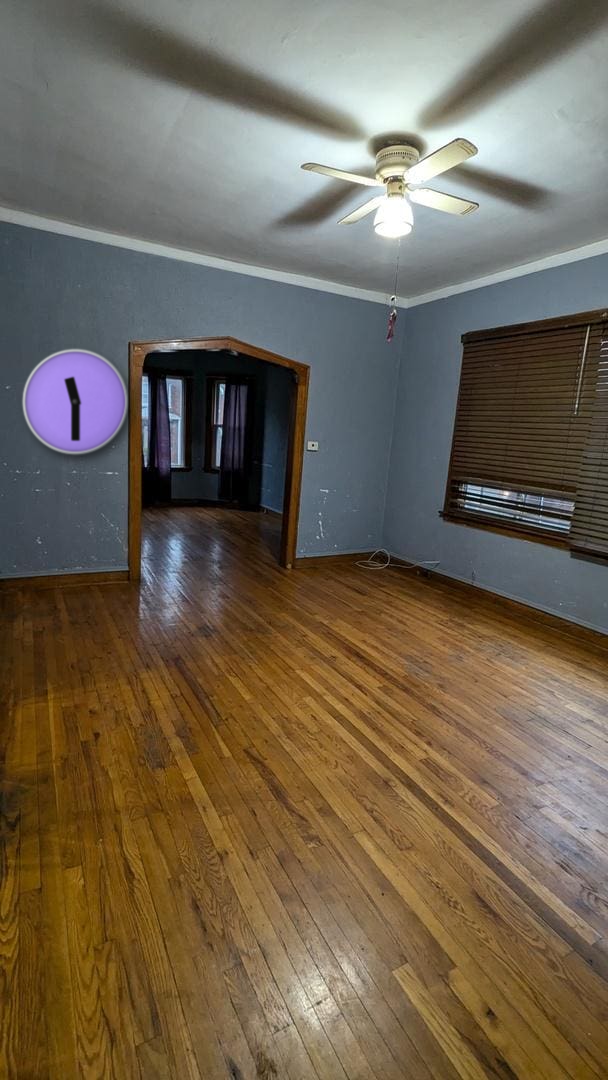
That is 11h30
